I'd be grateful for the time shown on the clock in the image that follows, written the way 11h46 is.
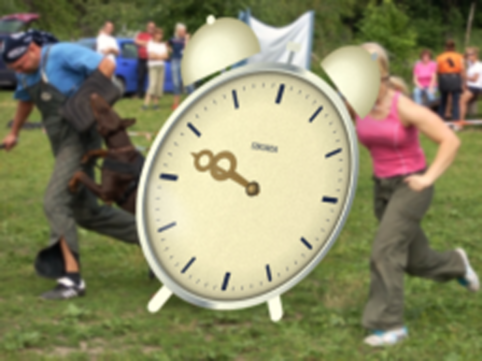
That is 9h48
